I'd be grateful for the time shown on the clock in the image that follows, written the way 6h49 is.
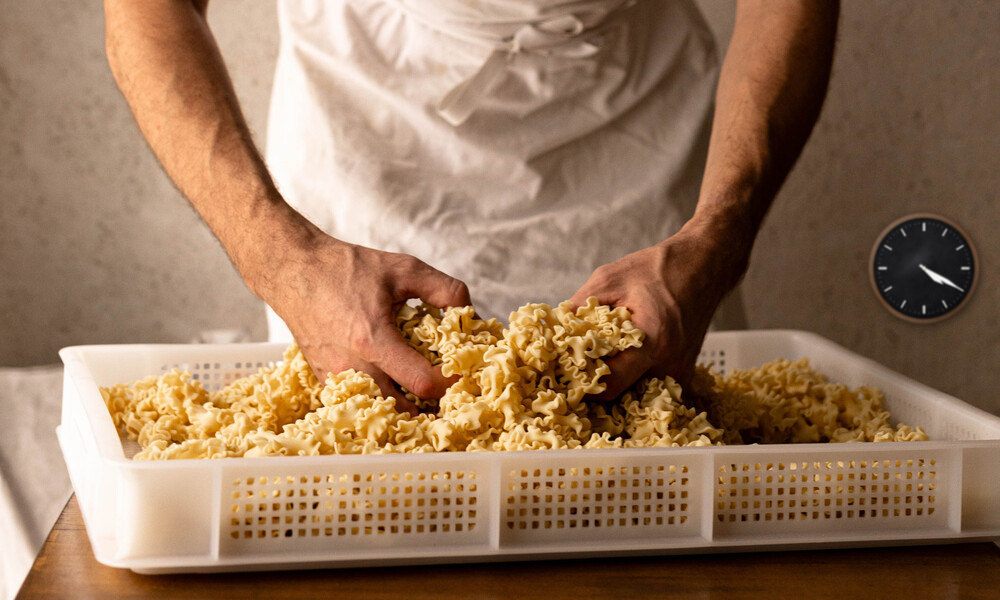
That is 4h20
